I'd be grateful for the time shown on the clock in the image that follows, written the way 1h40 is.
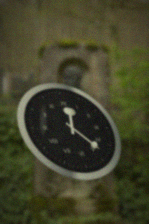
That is 12h23
